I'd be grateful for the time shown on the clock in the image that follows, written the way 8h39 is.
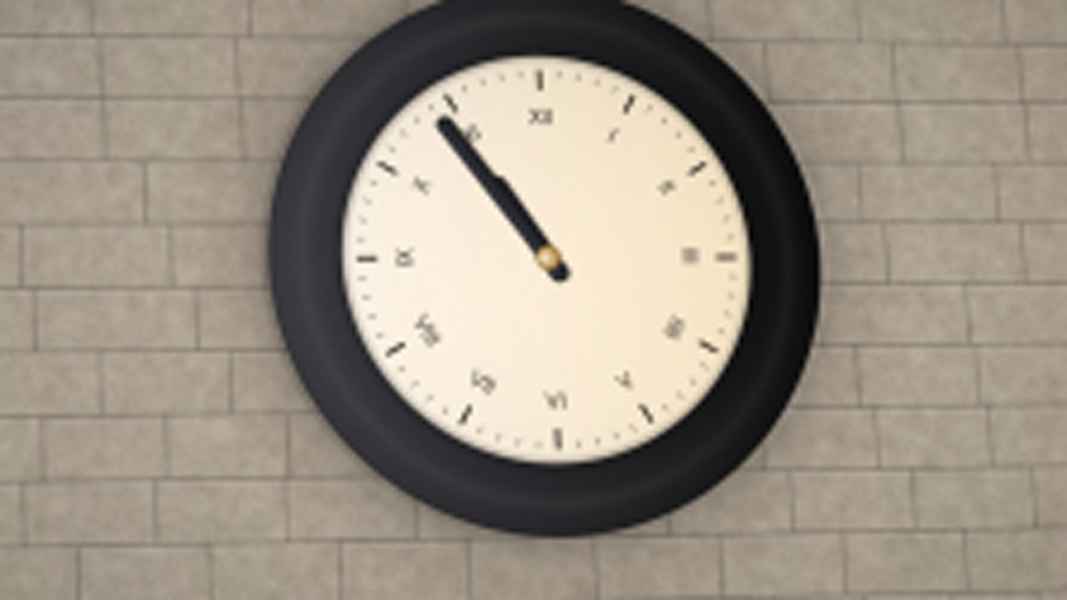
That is 10h54
